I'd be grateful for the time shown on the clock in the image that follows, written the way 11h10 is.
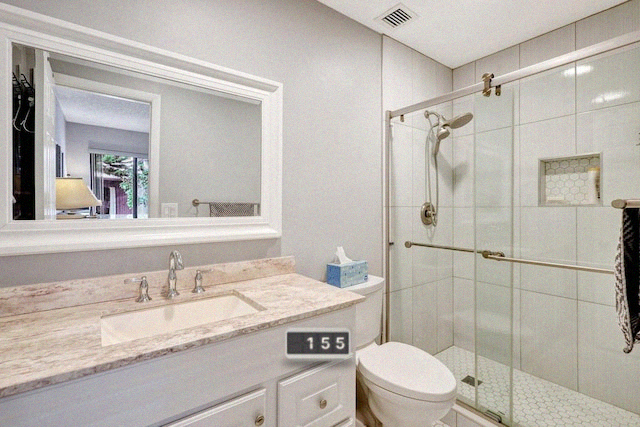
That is 1h55
